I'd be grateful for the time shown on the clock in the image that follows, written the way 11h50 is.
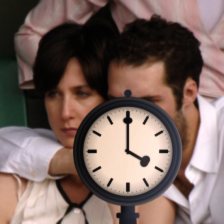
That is 4h00
